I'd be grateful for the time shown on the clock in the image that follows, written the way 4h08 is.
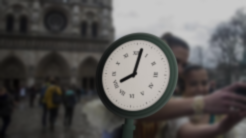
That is 8h02
